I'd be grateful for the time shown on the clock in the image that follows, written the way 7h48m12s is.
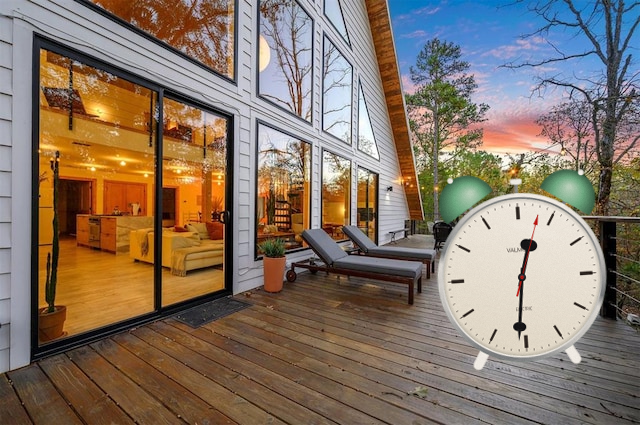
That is 12h31m03s
